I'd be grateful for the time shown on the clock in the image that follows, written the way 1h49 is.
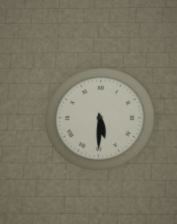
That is 5h30
